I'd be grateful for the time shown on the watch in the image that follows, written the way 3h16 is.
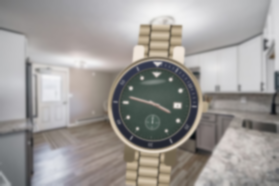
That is 3h47
